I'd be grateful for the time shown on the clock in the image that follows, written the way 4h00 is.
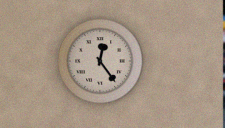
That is 12h24
